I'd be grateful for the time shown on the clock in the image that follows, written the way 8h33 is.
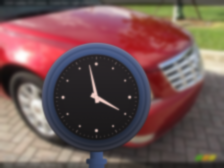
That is 3h58
